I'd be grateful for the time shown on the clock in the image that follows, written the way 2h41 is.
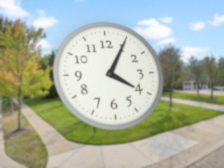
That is 4h05
